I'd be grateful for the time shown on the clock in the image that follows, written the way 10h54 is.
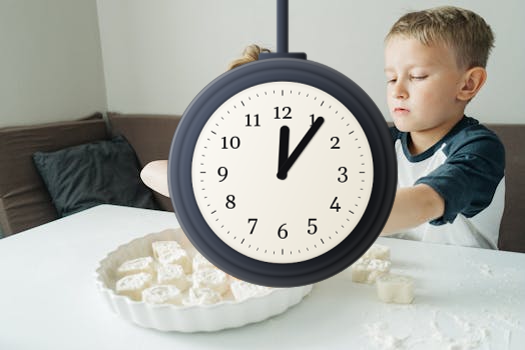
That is 12h06
